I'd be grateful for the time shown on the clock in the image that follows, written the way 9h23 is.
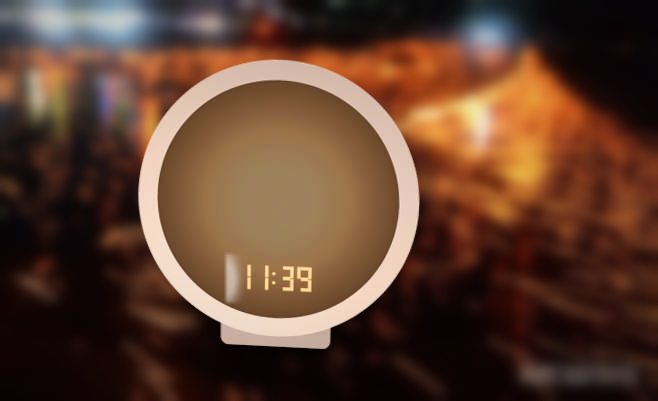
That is 11h39
